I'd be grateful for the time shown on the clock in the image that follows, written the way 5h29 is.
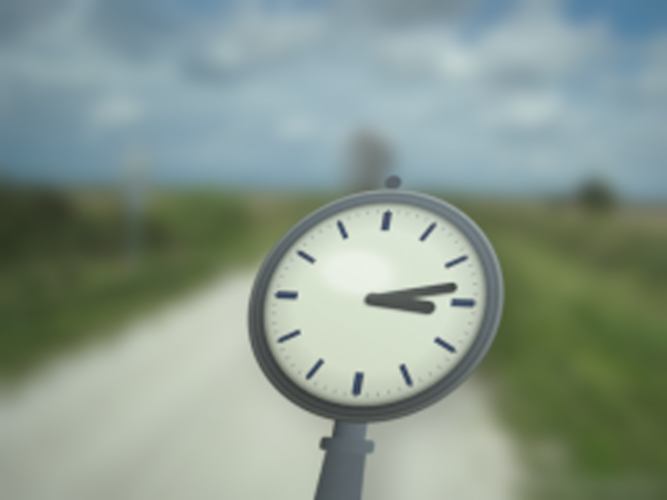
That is 3h13
